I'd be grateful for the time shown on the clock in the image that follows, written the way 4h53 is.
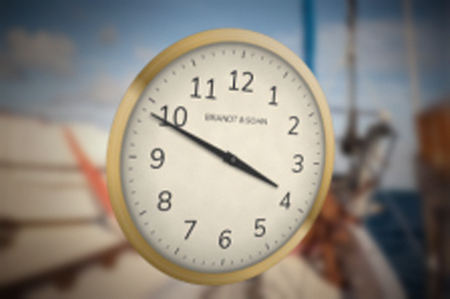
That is 3h49
